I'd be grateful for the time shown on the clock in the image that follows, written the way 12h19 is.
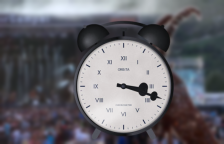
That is 3h18
